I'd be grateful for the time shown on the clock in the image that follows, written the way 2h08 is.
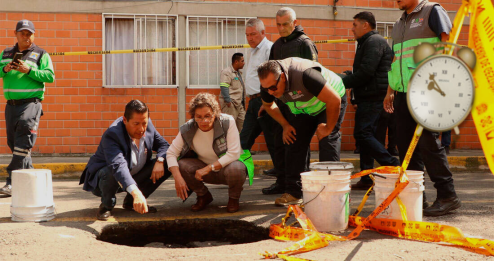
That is 9h53
